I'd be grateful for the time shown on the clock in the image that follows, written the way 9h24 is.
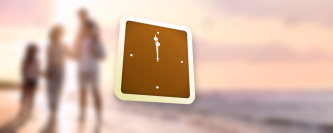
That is 11h59
